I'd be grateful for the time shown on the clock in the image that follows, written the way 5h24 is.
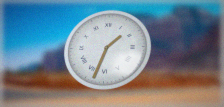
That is 1h33
